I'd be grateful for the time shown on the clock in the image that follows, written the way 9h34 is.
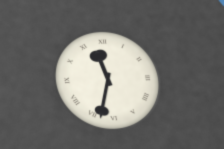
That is 11h33
